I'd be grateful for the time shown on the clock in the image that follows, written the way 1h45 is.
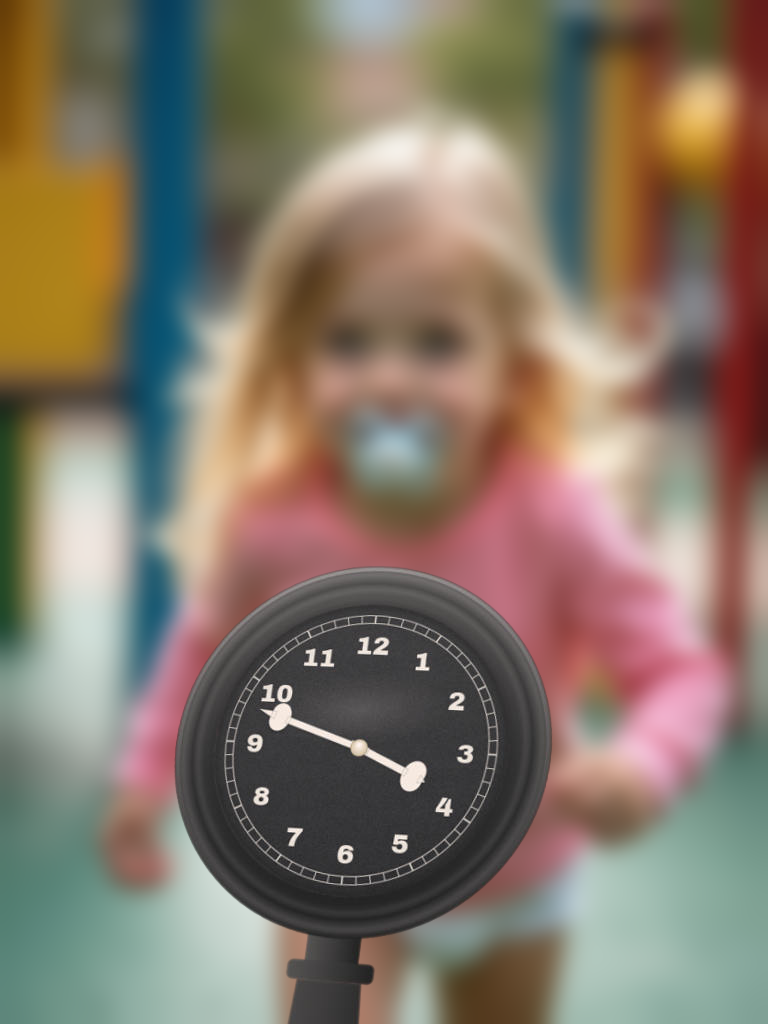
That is 3h48
